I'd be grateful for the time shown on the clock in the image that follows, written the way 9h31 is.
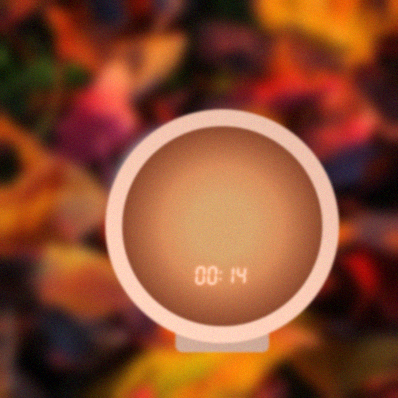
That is 0h14
